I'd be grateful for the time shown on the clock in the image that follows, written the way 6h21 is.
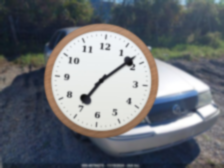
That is 7h08
